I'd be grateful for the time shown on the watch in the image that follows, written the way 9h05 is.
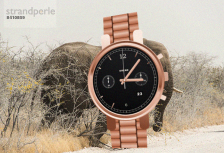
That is 3h07
